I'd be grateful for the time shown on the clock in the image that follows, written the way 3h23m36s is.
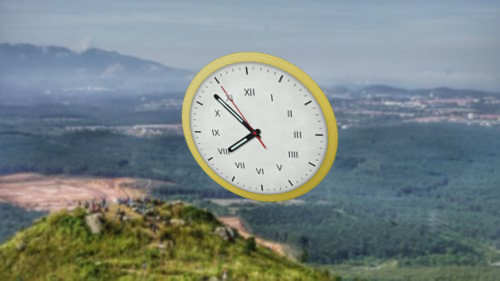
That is 7h52m55s
